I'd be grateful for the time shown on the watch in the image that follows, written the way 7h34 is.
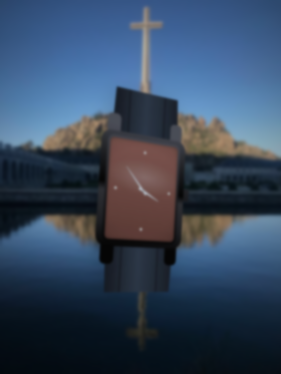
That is 3h53
